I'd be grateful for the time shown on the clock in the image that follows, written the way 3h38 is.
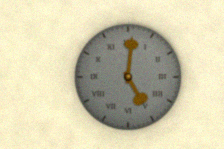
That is 5h01
